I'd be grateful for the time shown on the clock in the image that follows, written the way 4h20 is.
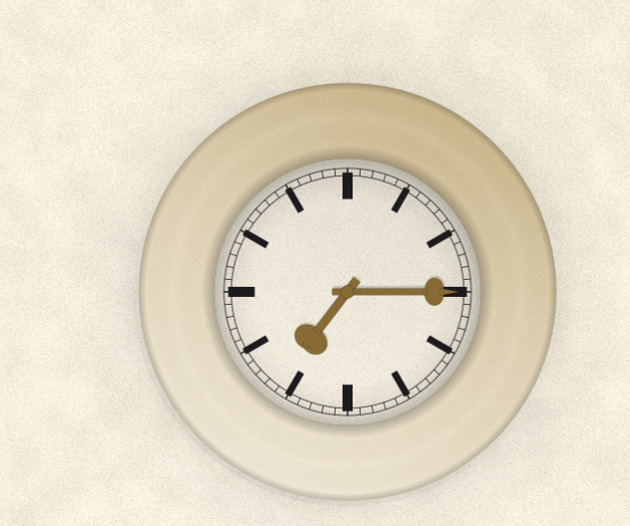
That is 7h15
